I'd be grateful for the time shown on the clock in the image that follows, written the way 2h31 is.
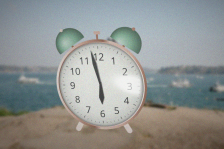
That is 5h58
